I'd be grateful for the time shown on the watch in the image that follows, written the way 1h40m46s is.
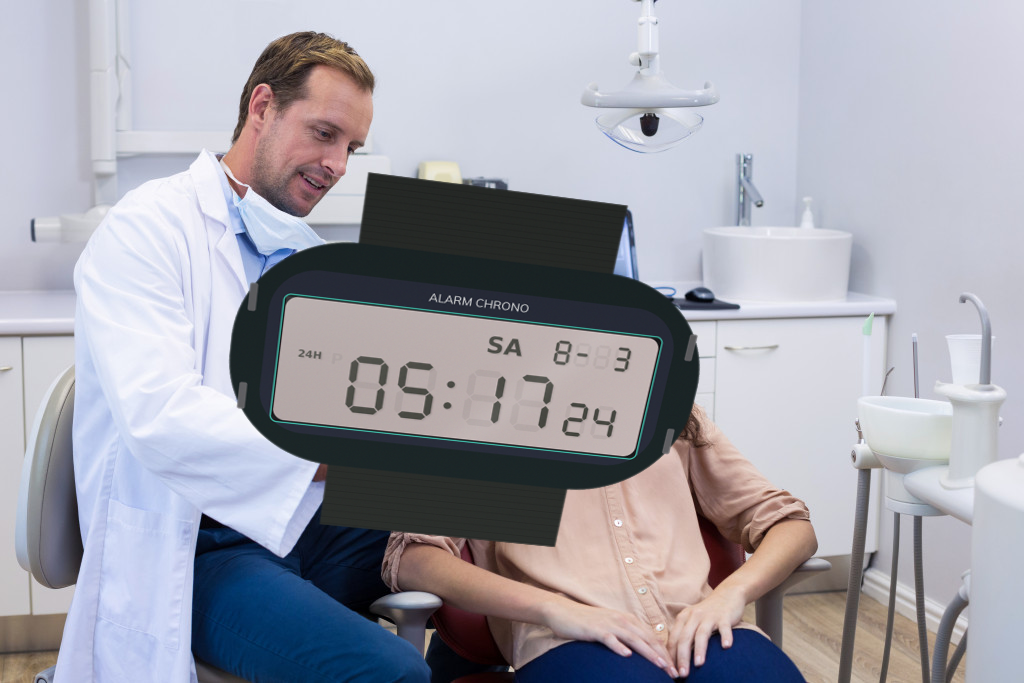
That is 5h17m24s
